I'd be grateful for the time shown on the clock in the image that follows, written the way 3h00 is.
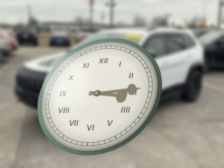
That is 3h14
